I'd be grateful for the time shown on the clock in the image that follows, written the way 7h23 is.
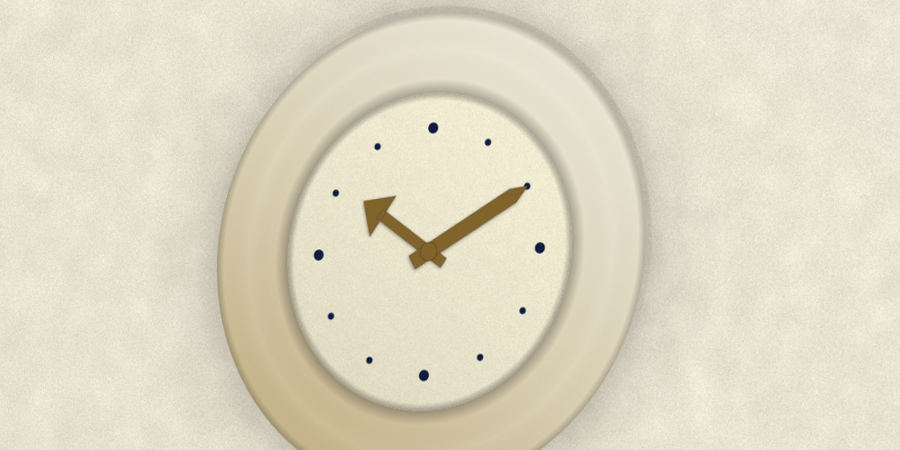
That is 10h10
